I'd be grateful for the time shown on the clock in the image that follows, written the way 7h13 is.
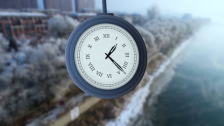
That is 1h23
